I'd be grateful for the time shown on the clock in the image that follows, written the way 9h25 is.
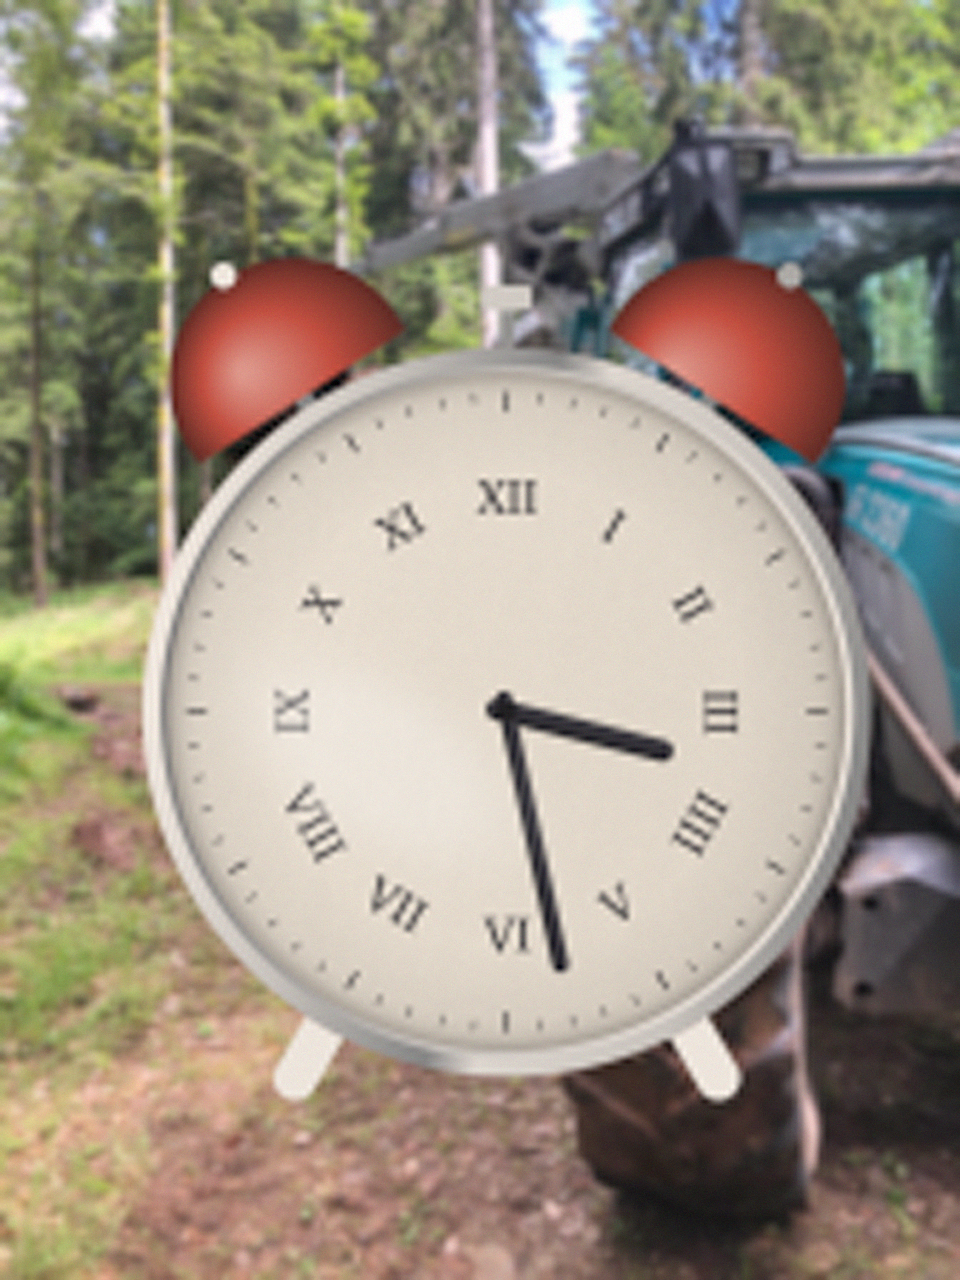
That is 3h28
